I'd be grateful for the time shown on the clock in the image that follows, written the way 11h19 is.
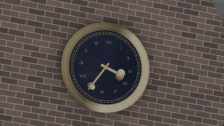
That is 3h35
